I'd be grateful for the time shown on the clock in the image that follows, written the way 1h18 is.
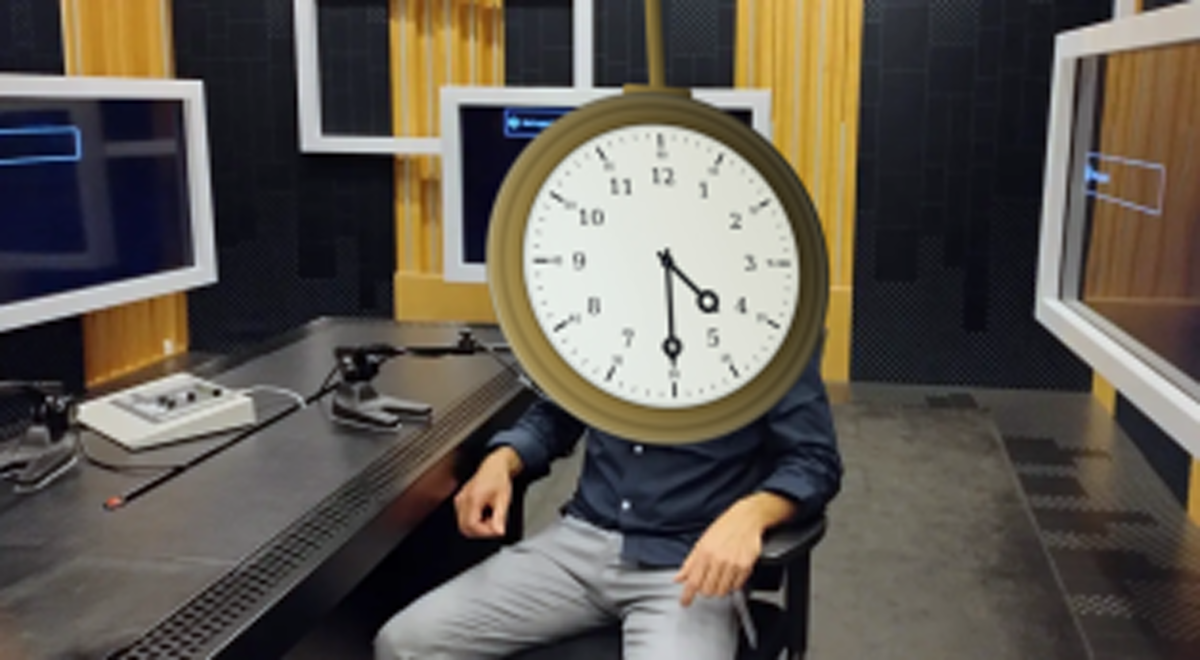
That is 4h30
